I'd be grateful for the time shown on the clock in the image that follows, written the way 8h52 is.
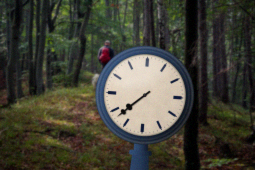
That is 7h38
